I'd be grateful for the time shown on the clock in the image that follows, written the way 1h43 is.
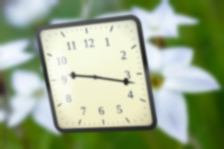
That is 9h17
